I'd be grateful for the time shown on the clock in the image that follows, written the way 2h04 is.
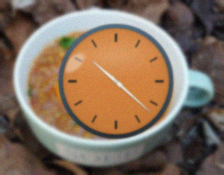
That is 10h22
